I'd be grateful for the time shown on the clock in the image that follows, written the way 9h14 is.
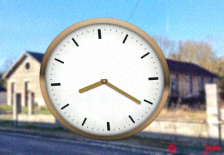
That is 8h21
